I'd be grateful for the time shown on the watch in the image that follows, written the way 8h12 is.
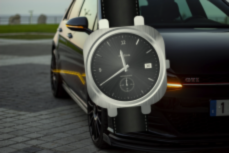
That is 11h40
